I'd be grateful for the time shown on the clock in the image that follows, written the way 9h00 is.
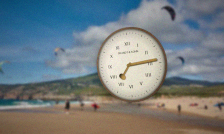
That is 7h14
